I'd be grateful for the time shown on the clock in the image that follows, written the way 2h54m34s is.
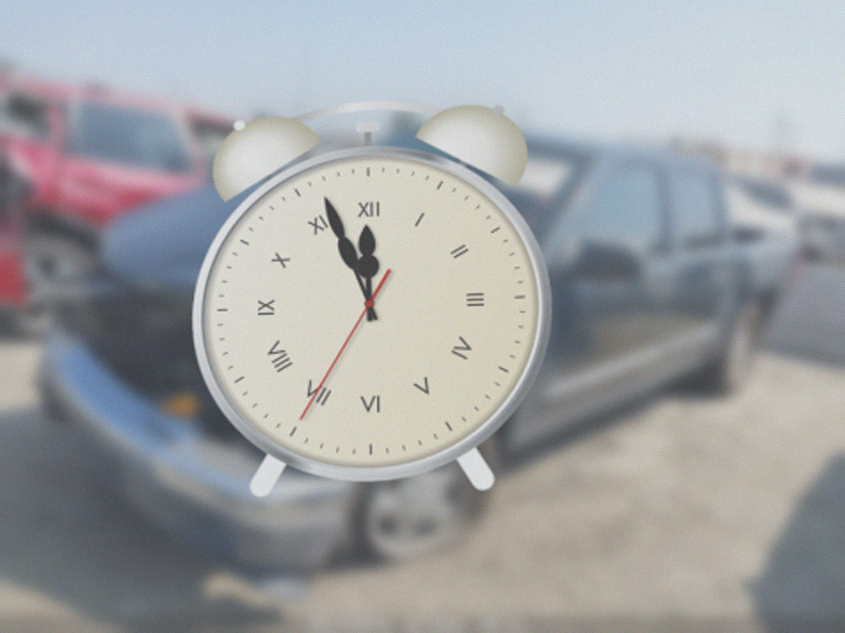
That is 11h56m35s
